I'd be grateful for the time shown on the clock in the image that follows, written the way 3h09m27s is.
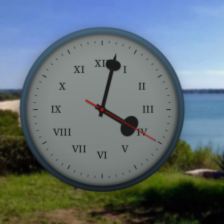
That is 4h02m20s
